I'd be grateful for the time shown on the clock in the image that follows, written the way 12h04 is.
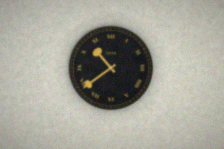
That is 10h39
